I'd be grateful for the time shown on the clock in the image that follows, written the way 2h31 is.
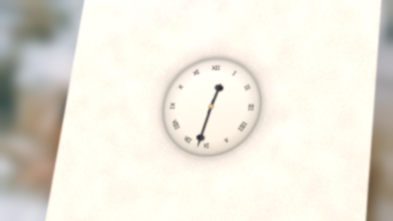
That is 12h32
